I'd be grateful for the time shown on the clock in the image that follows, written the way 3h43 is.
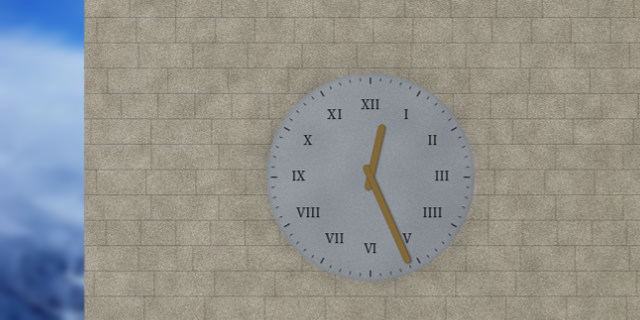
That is 12h26
